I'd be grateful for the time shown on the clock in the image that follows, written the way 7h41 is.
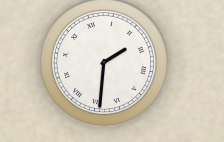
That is 2h34
